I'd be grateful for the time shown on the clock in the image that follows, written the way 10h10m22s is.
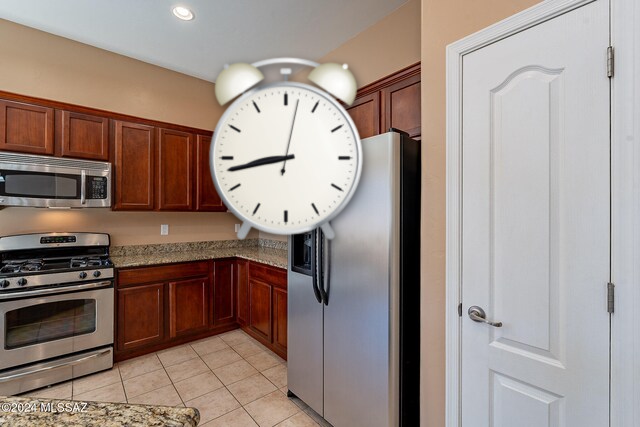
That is 8h43m02s
